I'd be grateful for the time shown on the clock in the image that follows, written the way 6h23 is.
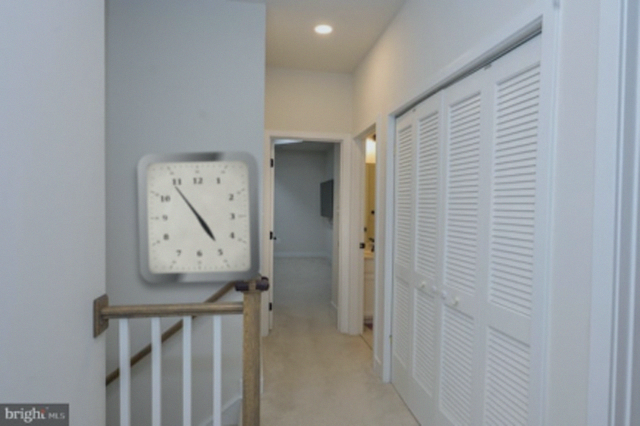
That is 4h54
